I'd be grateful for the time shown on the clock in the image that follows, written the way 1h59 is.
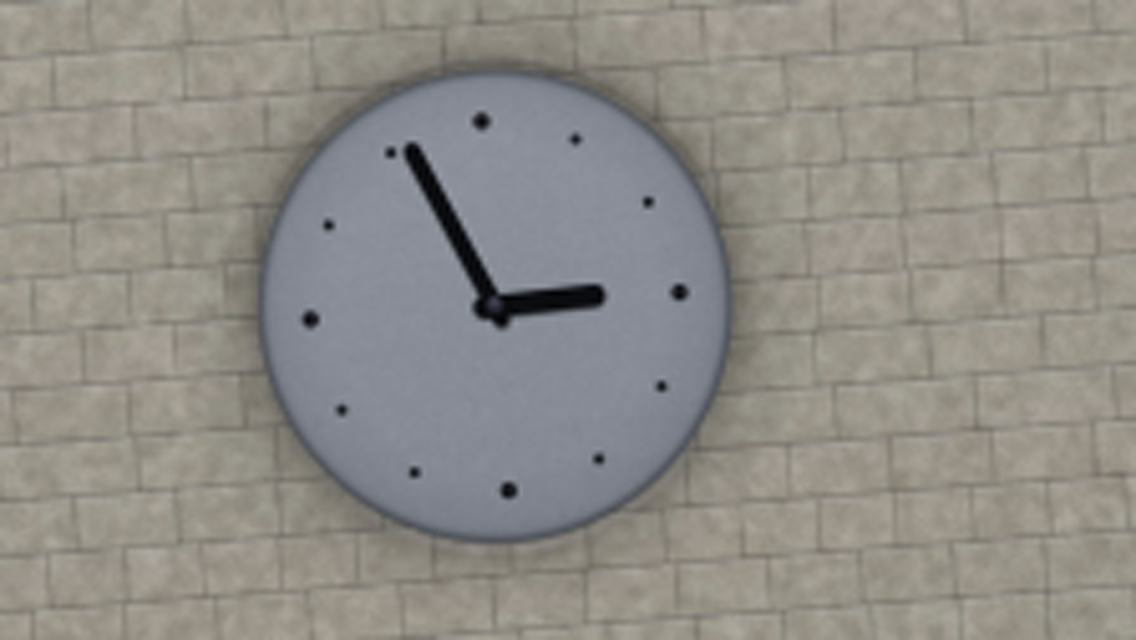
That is 2h56
